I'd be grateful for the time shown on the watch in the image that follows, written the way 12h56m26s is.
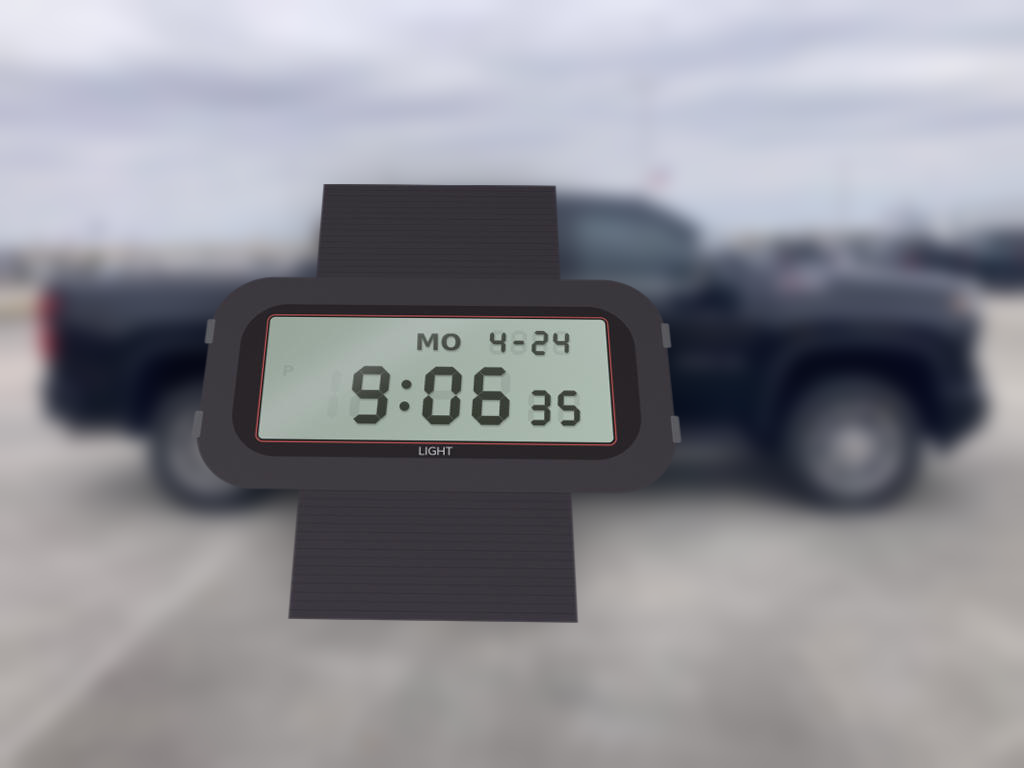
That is 9h06m35s
